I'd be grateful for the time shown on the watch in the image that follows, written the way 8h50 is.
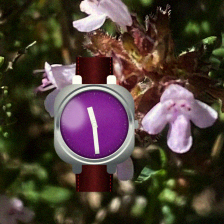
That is 11h29
